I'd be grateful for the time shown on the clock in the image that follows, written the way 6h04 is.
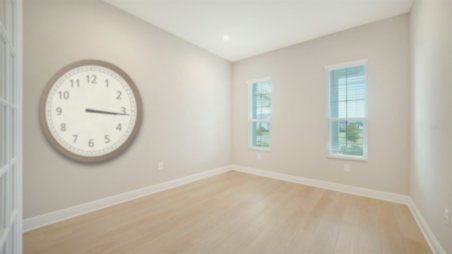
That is 3h16
